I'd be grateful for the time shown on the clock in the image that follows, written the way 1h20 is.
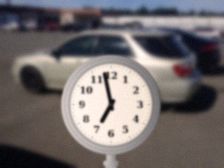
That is 6h58
